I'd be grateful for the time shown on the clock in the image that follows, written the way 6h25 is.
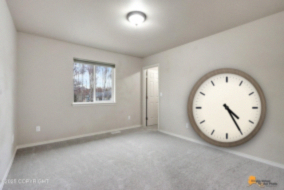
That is 4h25
